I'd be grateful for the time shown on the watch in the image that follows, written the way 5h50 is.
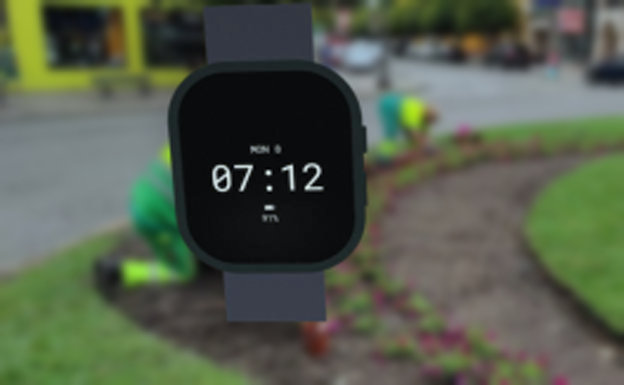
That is 7h12
